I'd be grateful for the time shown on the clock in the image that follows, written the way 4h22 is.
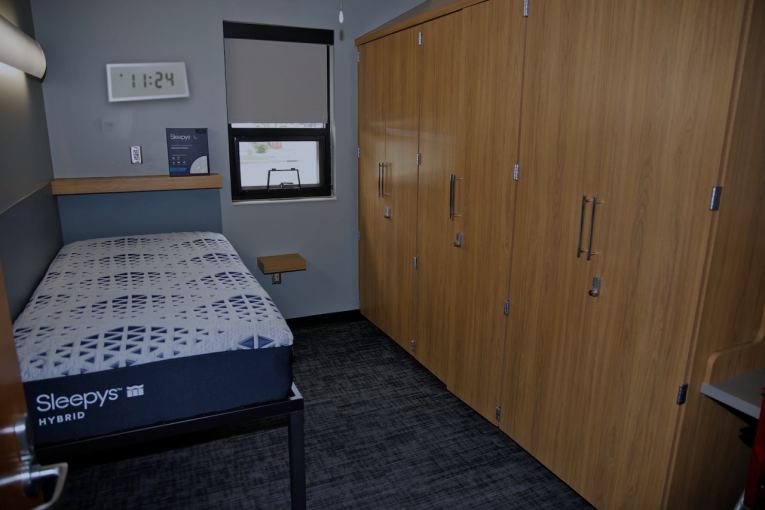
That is 11h24
